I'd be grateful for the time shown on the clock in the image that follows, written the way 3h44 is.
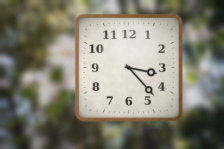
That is 3h23
